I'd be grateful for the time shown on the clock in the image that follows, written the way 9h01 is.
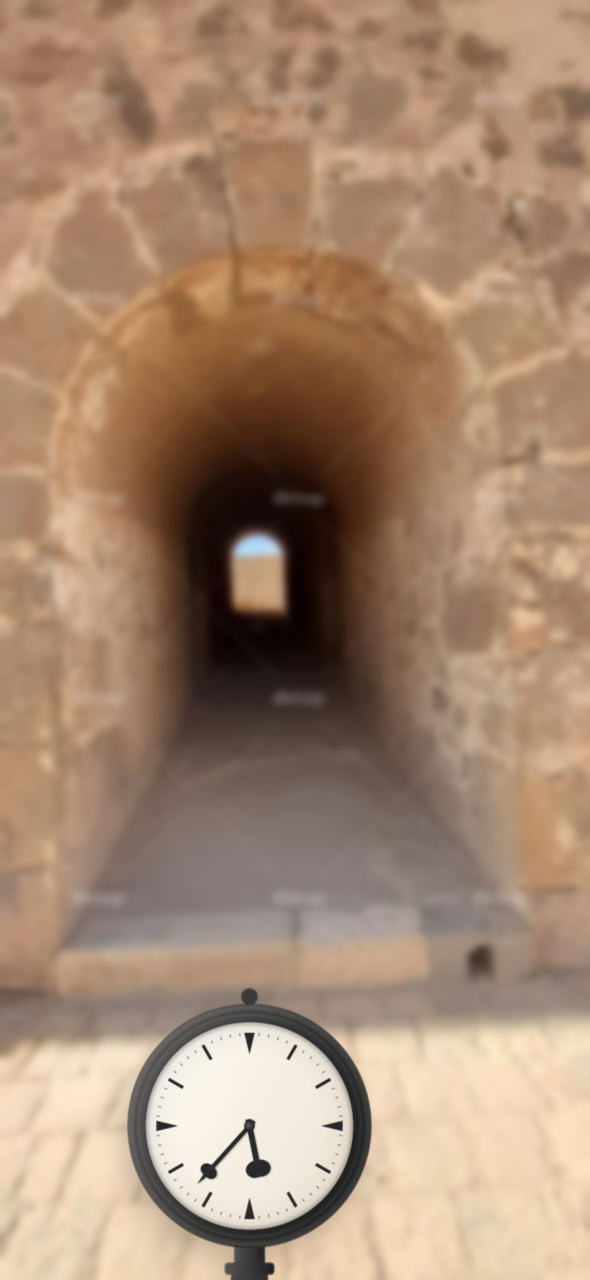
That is 5h37
